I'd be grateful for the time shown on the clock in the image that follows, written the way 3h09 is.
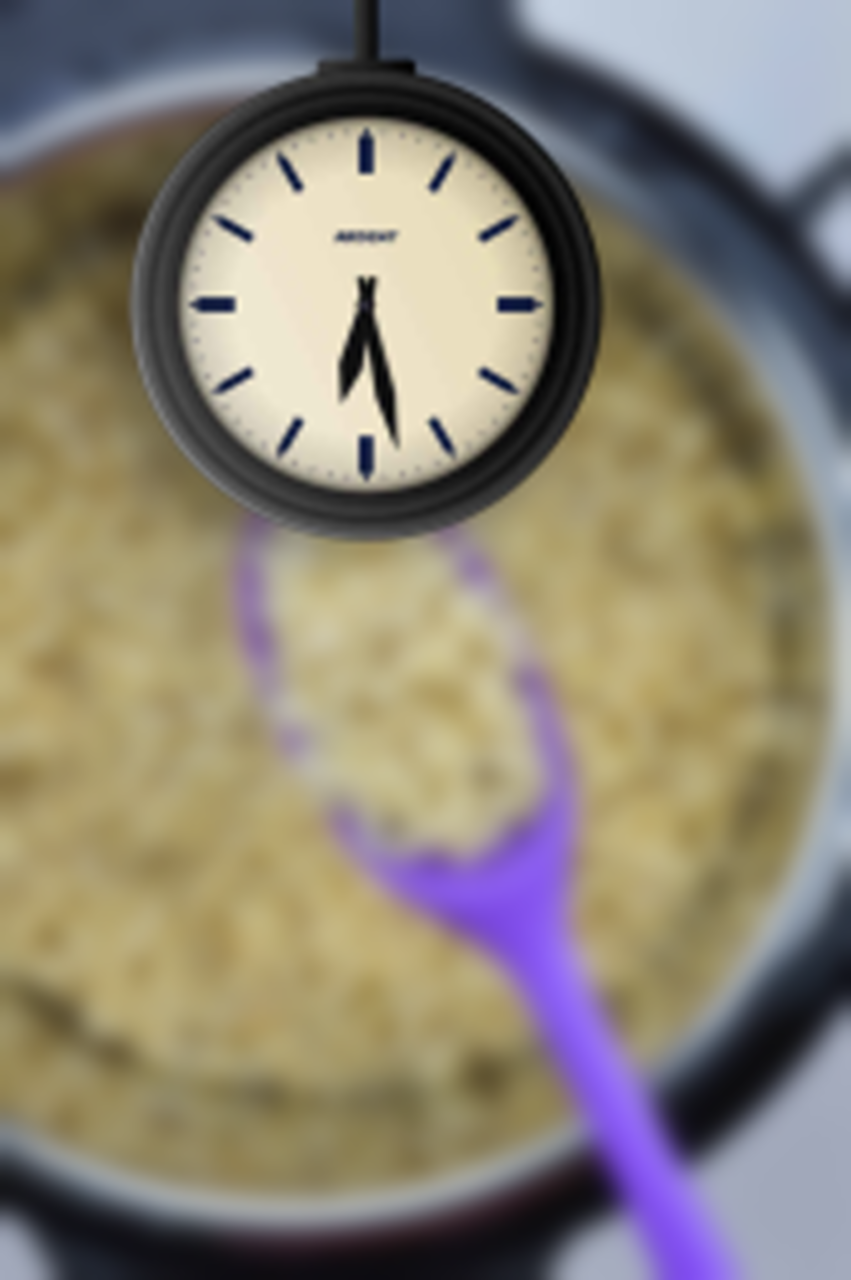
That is 6h28
